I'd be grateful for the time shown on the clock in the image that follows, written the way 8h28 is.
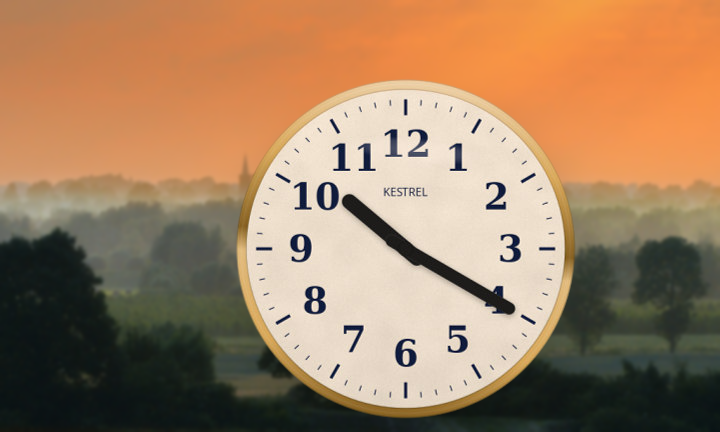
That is 10h20
